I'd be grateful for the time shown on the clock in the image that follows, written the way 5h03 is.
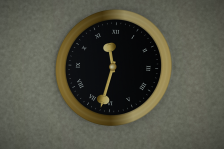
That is 11h32
